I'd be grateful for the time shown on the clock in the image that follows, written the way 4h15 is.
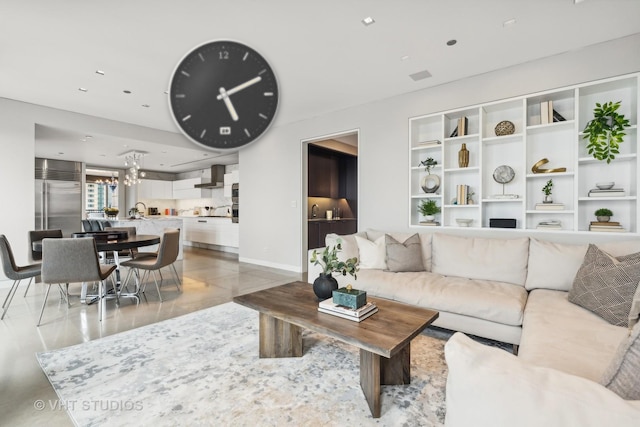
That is 5h11
